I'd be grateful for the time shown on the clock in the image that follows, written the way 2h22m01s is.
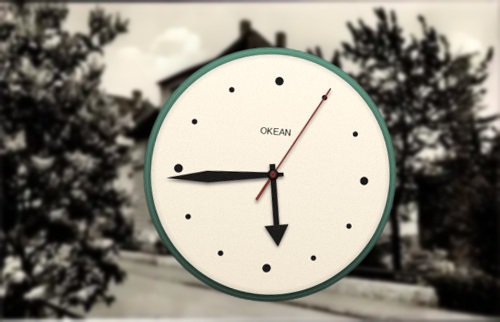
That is 5h44m05s
